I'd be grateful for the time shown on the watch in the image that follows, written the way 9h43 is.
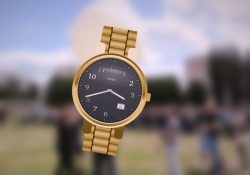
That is 3h41
